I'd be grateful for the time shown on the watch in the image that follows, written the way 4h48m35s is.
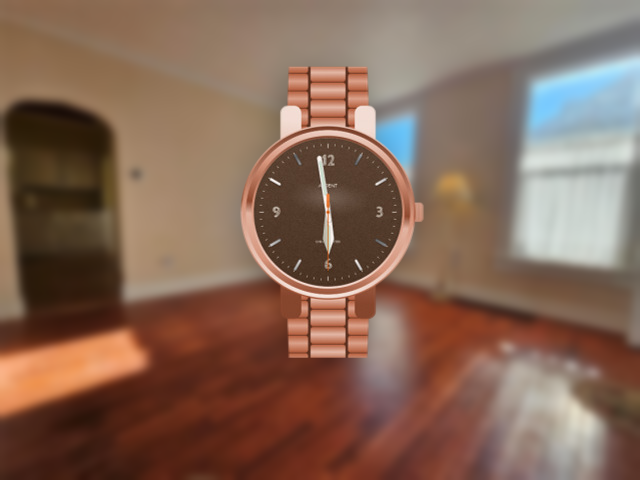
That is 5h58m30s
